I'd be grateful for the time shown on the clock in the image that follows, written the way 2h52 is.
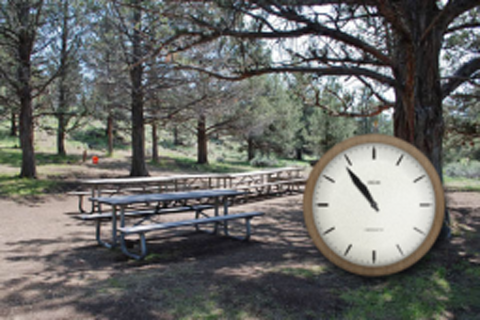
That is 10h54
